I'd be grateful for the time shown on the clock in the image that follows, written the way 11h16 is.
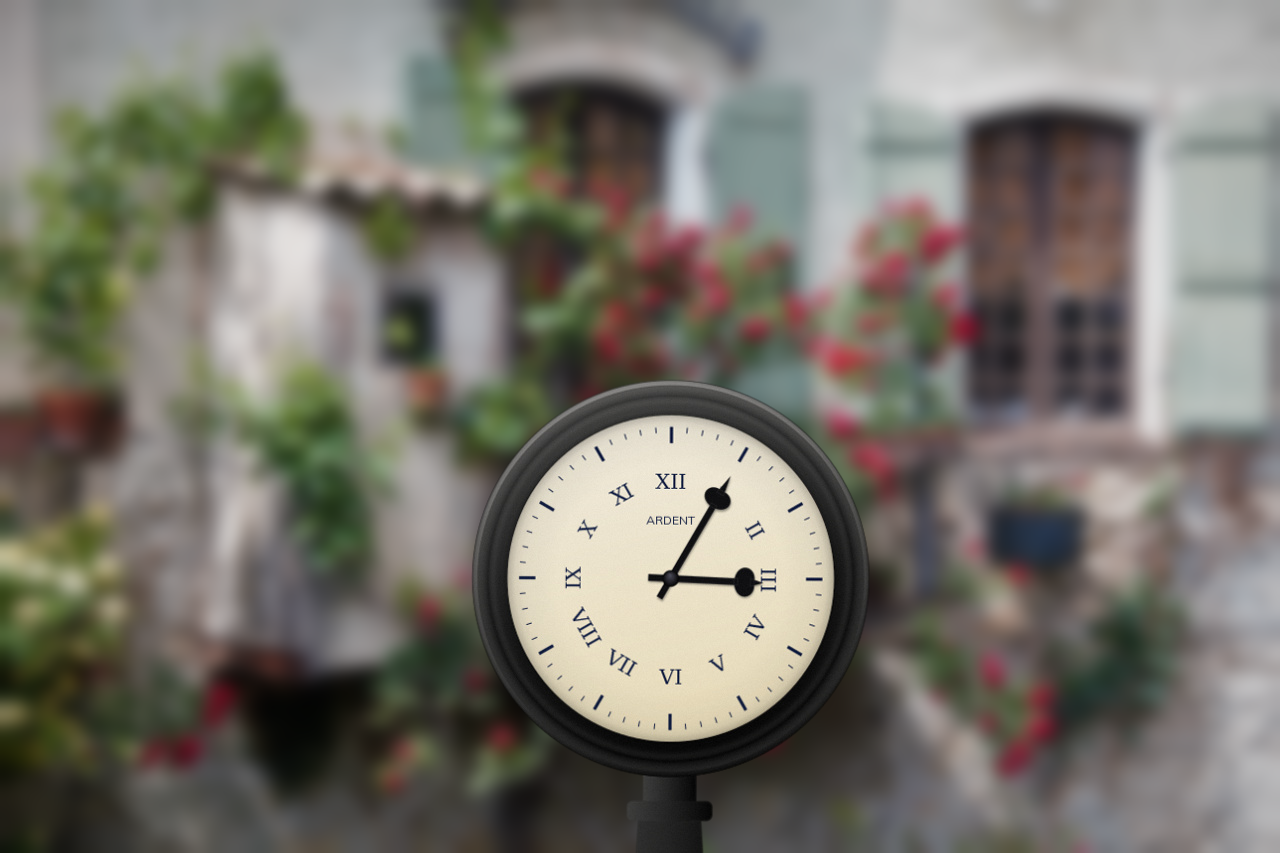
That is 3h05
